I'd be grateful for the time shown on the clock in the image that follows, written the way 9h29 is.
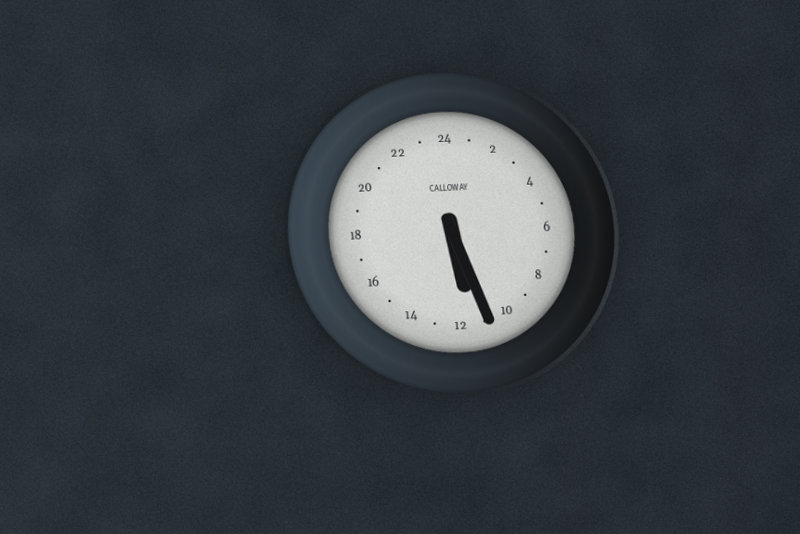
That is 11h27
